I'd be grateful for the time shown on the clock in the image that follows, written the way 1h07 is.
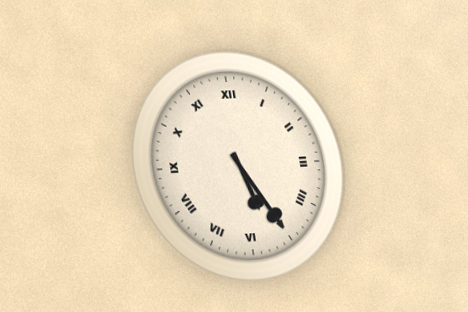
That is 5h25
